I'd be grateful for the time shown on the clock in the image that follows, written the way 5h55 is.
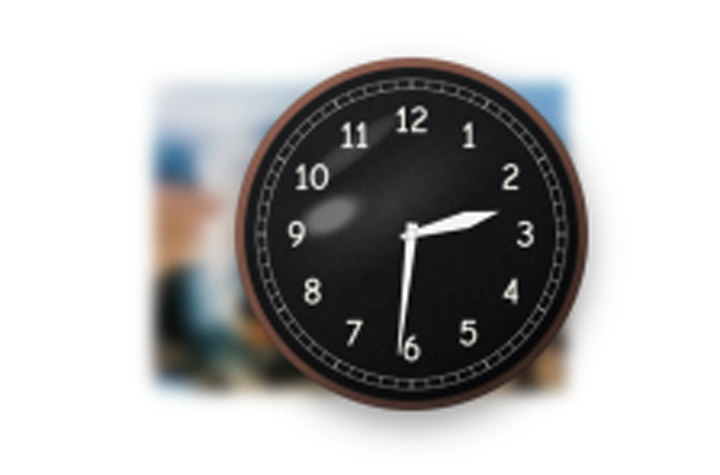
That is 2h31
